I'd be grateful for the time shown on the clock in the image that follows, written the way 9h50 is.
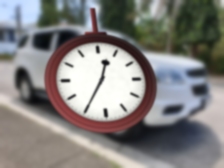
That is 12h35
